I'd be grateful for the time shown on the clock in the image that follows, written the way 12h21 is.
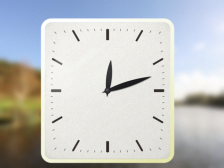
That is 12h12
